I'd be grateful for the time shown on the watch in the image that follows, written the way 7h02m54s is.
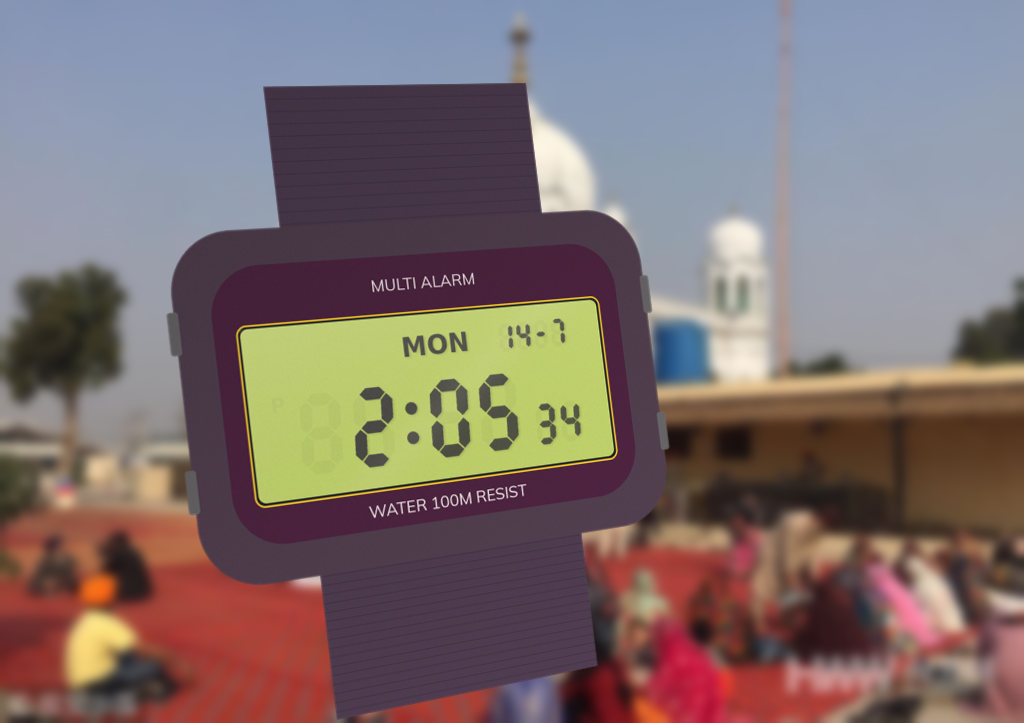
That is 2h05m34s
